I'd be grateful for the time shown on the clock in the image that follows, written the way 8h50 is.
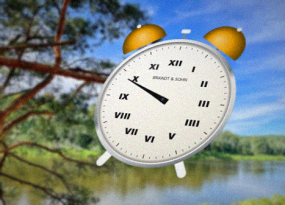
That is 9h49
